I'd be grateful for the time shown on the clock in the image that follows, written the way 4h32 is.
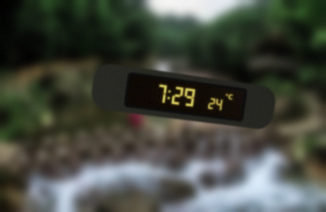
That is 7h29
